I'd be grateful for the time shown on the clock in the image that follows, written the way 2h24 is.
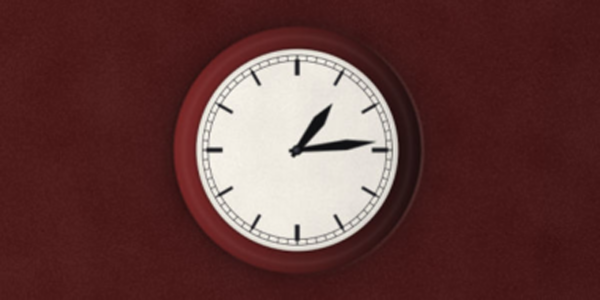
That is 1h14
